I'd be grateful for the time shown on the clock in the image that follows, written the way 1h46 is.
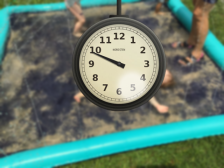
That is 9h49
